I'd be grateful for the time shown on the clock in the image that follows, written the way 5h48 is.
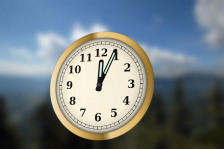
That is 12h04
